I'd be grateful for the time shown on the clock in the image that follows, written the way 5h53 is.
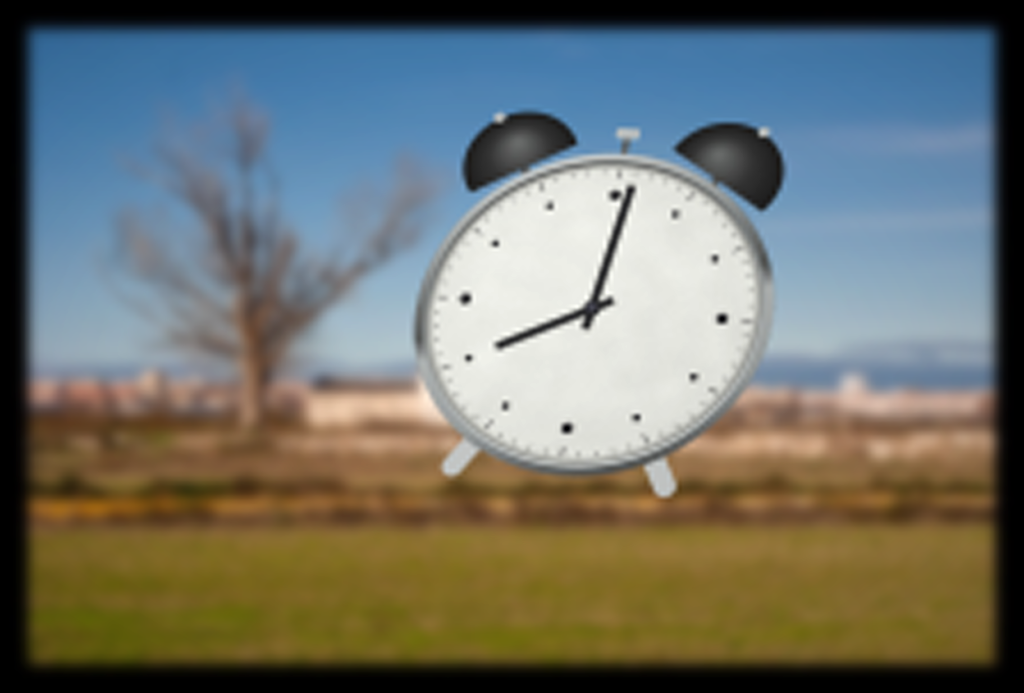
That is 8h01
